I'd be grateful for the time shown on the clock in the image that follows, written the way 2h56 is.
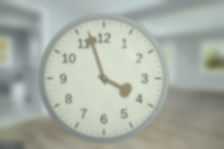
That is 3h57
